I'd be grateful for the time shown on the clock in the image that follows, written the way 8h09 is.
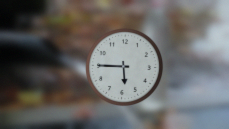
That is 5h45
